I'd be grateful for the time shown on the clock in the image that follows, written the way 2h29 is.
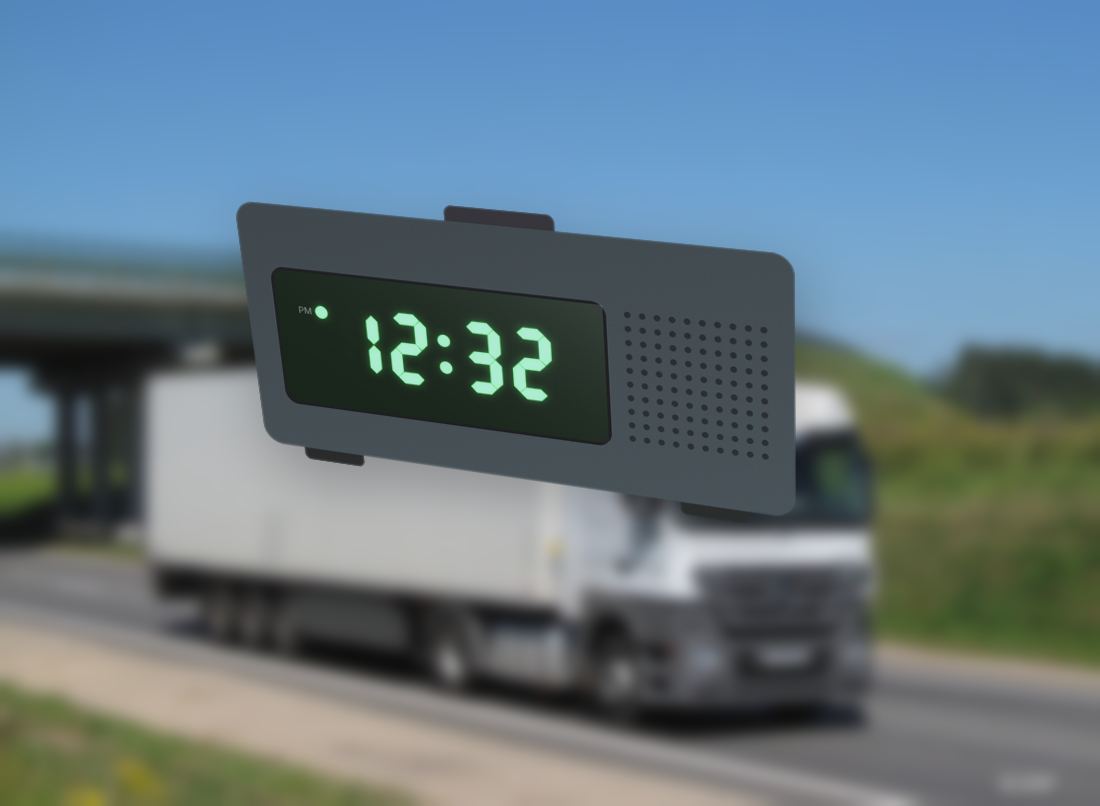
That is 12h32
